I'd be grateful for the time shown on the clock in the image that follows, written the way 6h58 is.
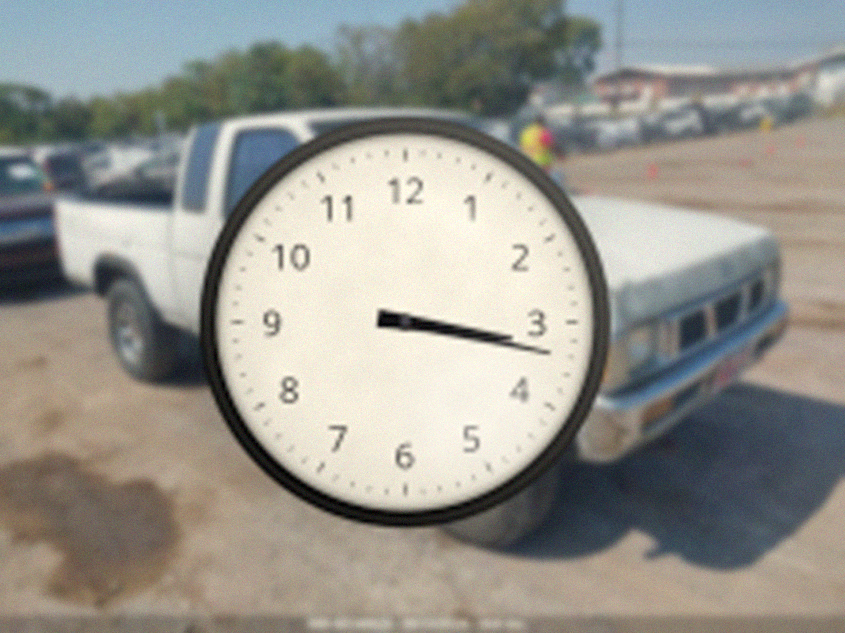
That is 3h17
